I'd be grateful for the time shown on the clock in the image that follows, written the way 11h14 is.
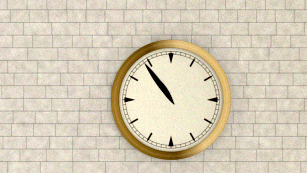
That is 10h54
